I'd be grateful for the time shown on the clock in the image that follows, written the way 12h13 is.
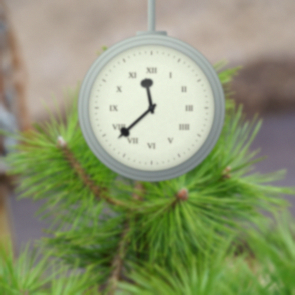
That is 11h38
